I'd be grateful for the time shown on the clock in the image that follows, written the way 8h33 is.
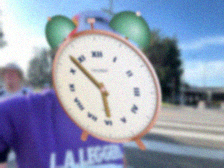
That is 5h53
